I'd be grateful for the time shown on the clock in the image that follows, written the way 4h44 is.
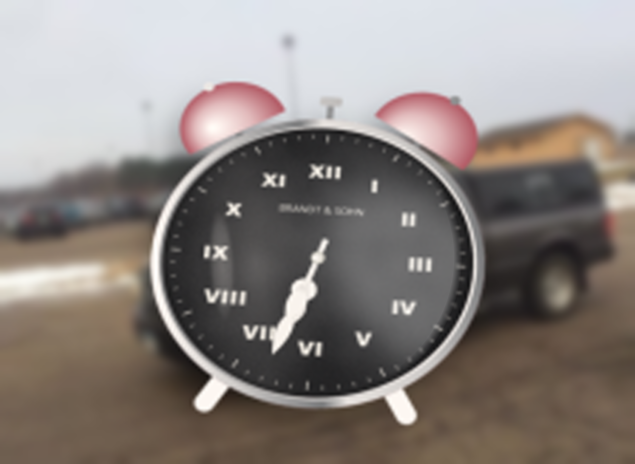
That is 6h33
